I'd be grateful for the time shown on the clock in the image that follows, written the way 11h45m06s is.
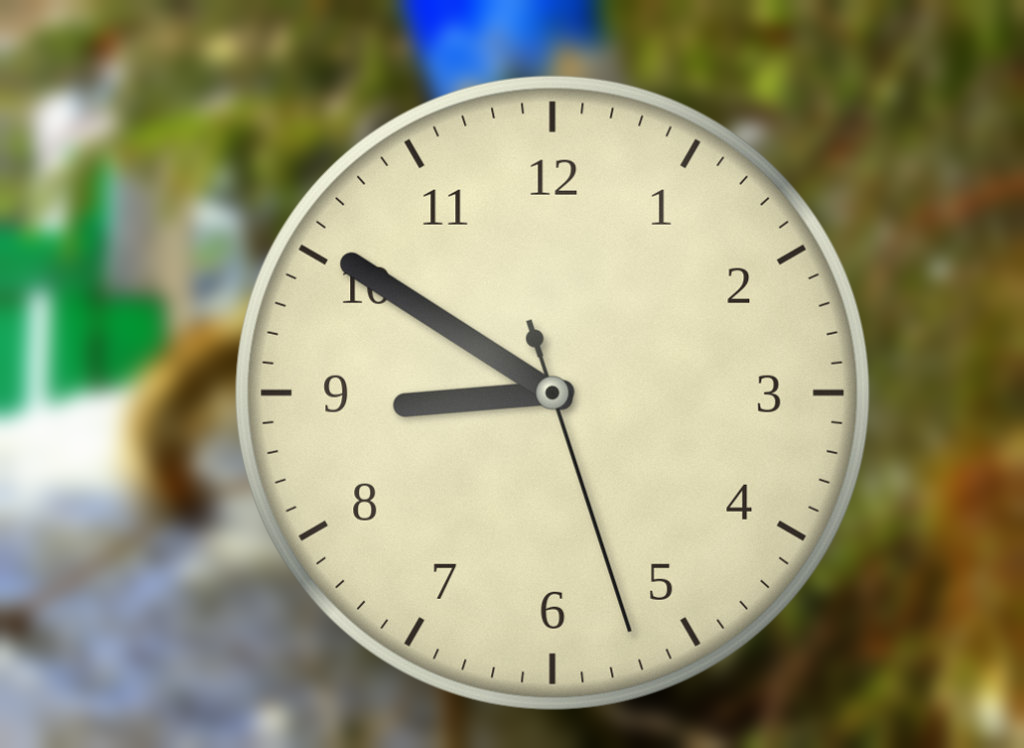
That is 8h50m27s
